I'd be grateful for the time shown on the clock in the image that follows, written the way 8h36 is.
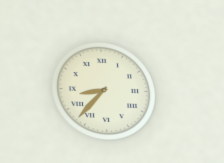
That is 8h37
